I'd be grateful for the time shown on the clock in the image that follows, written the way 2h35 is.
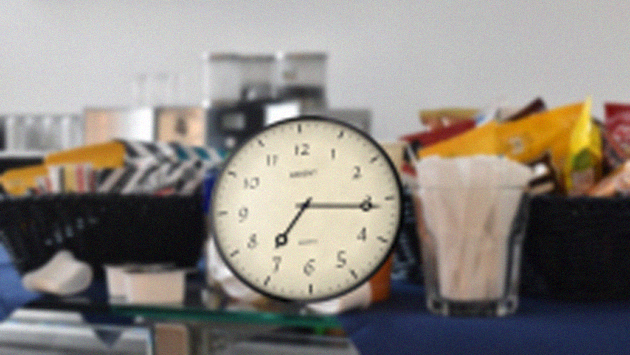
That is 7h16
